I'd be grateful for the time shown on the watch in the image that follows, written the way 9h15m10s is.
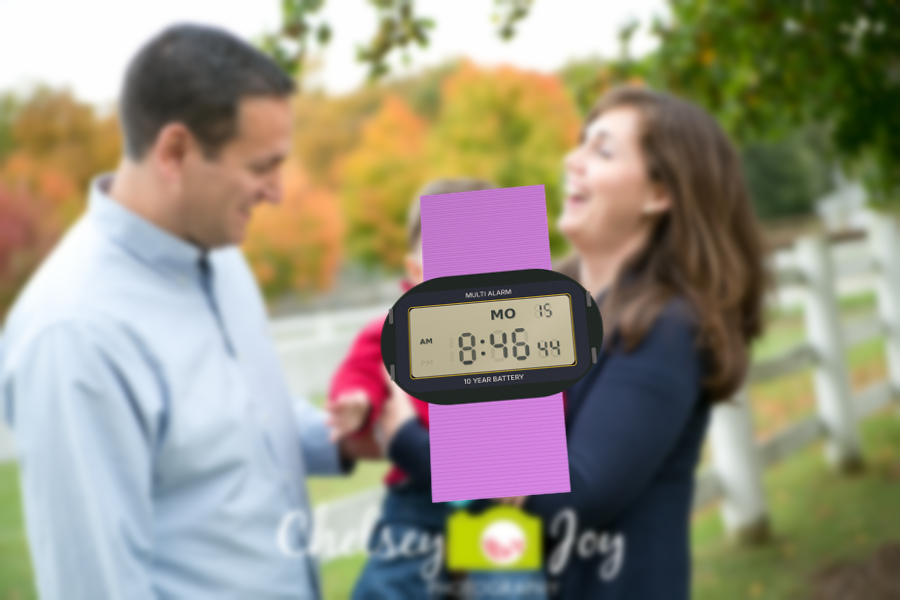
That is 8h46m44s
